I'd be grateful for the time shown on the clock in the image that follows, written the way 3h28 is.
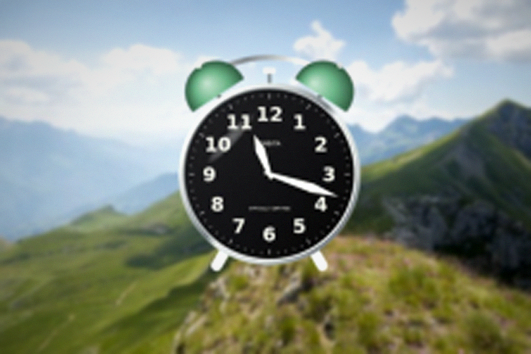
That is 11h18
